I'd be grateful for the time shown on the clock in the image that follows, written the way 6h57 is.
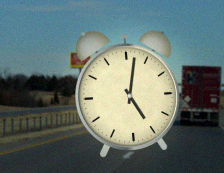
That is 5h02
